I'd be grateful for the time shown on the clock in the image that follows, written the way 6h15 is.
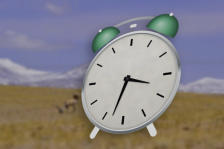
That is 3h33
